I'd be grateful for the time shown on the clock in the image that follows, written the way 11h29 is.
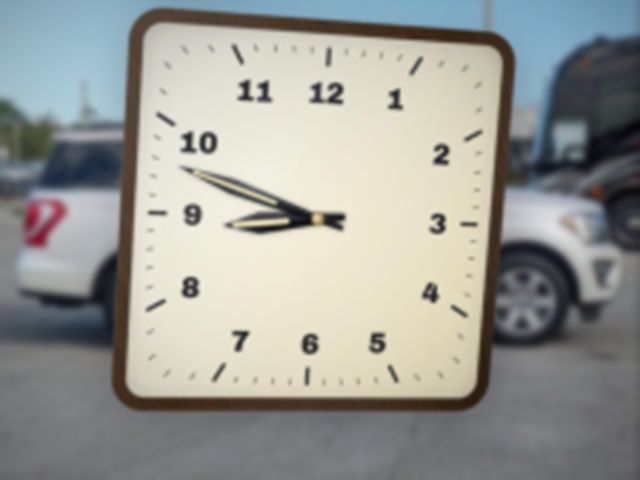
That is 8h48
